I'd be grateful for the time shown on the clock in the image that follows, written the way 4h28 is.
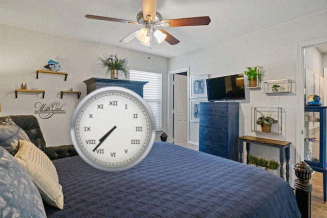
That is 7h37
